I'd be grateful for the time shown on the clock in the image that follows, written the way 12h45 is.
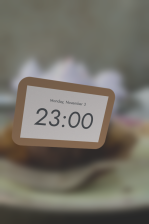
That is 23h00
